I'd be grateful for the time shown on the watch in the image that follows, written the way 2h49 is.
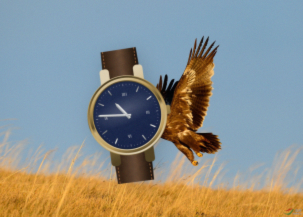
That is 10h46
